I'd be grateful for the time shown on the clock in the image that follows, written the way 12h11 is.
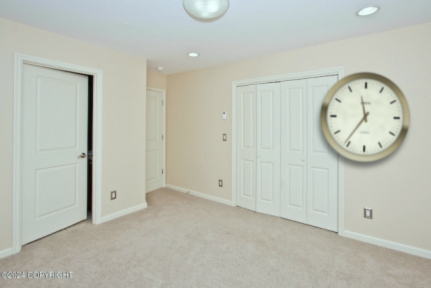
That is 11h36
